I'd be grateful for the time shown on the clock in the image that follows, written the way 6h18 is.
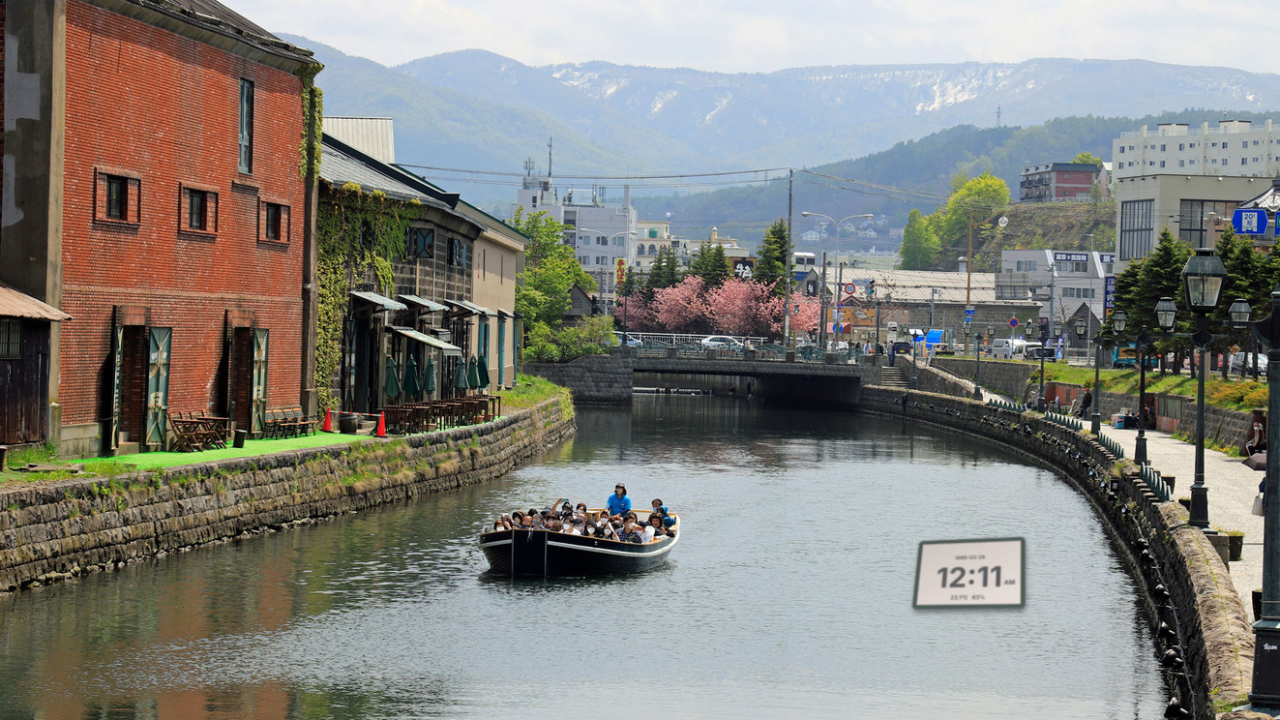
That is 12h11
